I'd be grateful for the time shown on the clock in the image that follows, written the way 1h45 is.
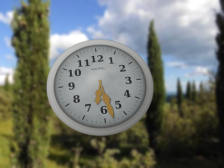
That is 6h28
